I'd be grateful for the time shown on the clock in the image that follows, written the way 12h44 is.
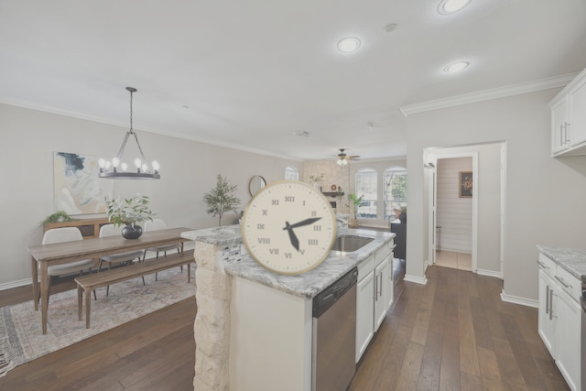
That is 5h12
